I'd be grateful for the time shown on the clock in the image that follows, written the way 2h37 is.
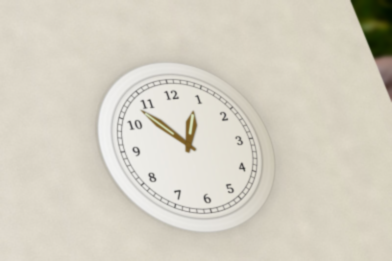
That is 12h53
